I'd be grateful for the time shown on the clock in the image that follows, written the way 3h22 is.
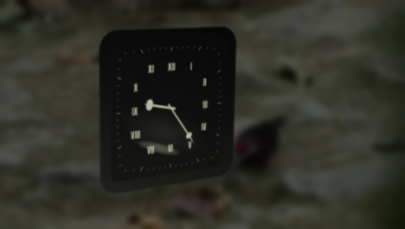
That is 9h24
